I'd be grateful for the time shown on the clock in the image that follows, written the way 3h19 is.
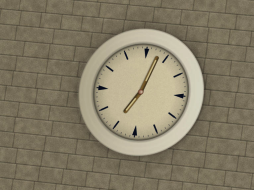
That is 7h03
